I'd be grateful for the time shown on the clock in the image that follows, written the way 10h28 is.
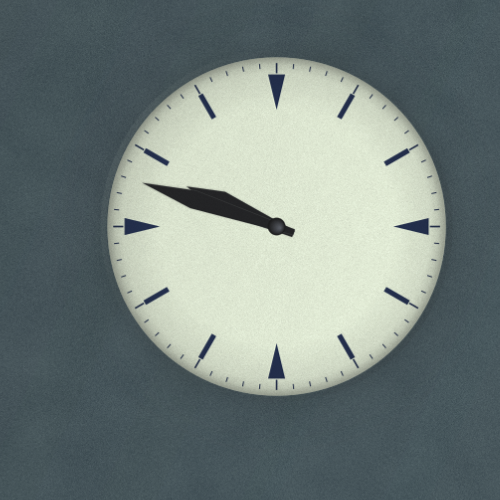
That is 9h48
